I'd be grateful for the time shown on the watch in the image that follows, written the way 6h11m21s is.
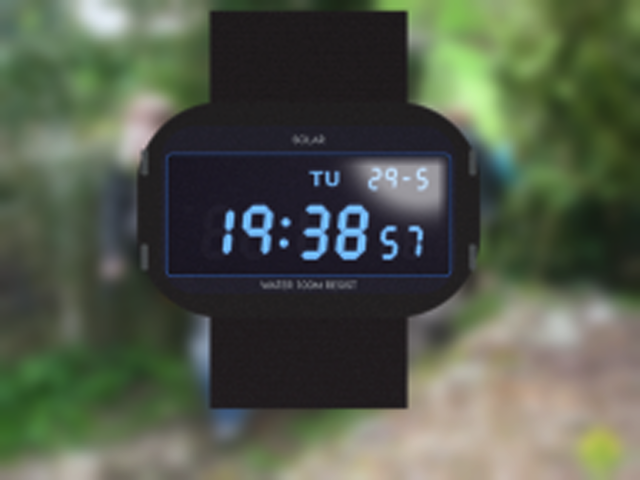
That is 19h38m57s
